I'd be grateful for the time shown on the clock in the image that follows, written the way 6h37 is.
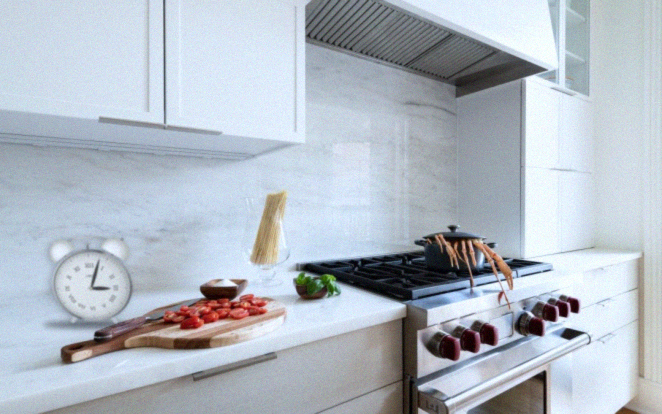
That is 3h03
